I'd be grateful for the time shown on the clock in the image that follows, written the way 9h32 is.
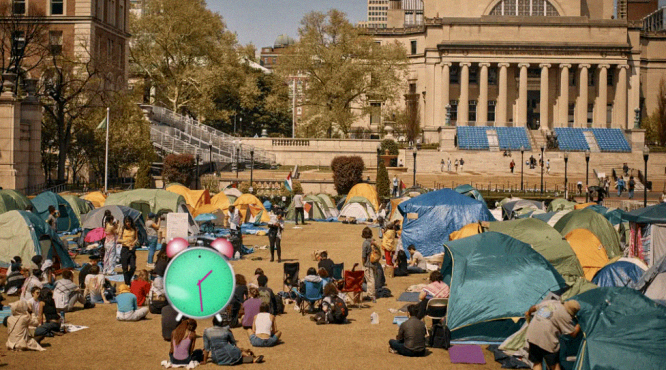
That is 1h29
